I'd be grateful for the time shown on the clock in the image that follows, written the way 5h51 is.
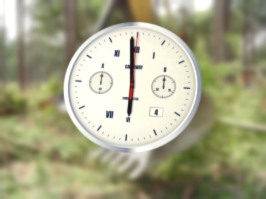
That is 5h59
